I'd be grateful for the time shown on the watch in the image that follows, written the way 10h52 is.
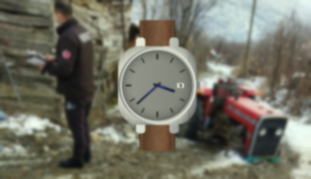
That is 3h38
